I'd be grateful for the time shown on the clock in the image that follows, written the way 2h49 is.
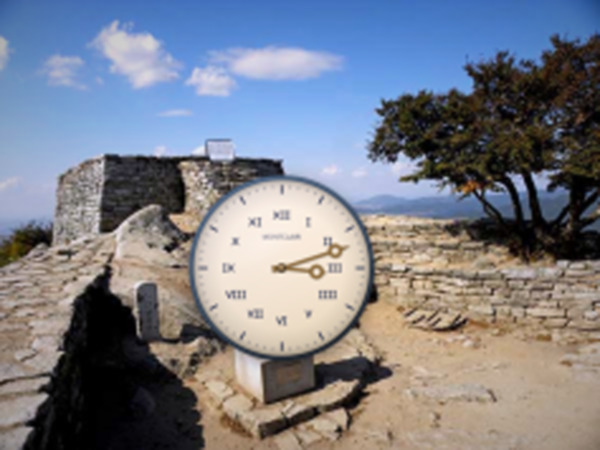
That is 3h12
